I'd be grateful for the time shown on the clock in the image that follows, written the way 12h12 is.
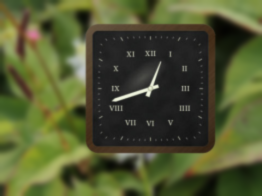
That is 12h42
